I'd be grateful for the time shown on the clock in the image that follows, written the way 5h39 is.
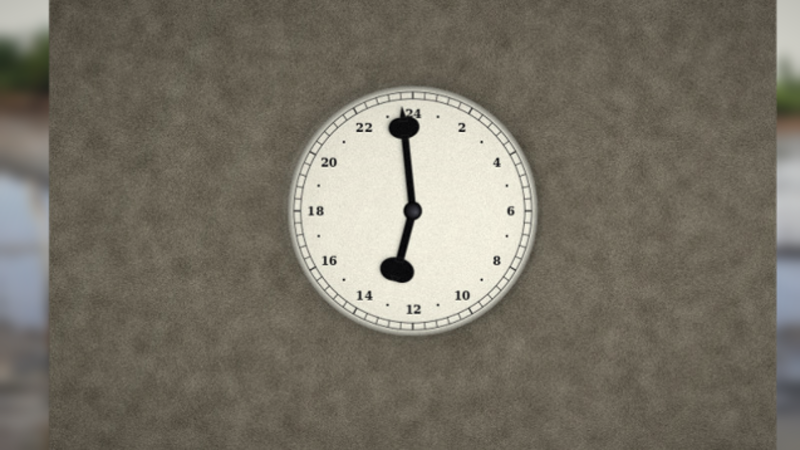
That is 12h59
